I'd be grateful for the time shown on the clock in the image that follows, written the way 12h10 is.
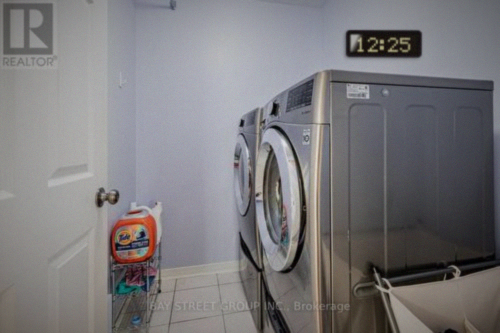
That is 12h25
